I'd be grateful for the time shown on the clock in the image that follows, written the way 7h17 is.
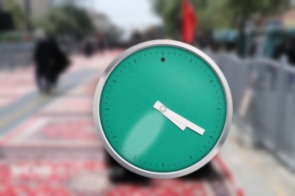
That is 4h20
